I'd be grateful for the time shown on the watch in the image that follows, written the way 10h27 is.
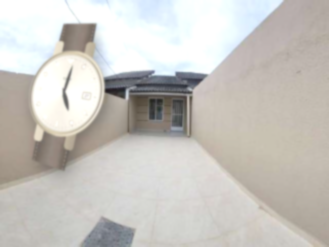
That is 5h01
